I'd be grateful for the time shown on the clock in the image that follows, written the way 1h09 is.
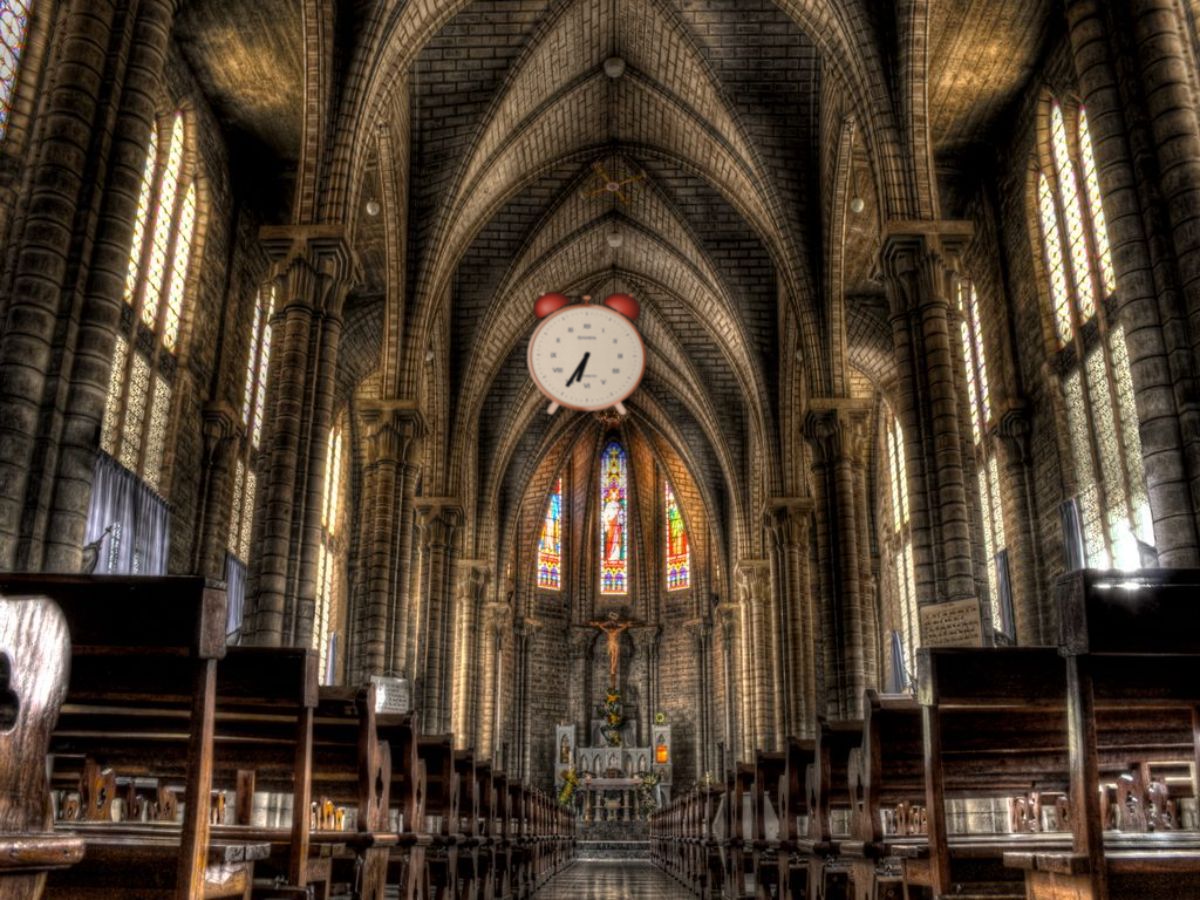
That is 6h35
